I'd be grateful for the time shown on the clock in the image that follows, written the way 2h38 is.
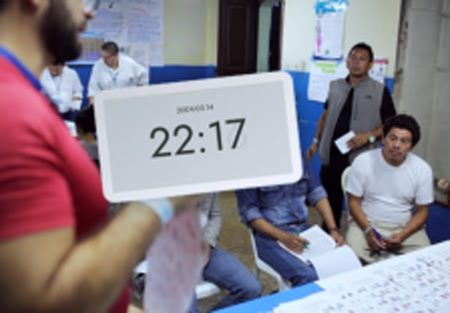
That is 22h17
